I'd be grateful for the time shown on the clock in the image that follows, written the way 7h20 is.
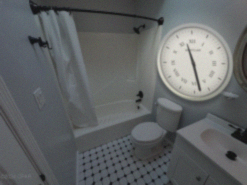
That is 11h28
